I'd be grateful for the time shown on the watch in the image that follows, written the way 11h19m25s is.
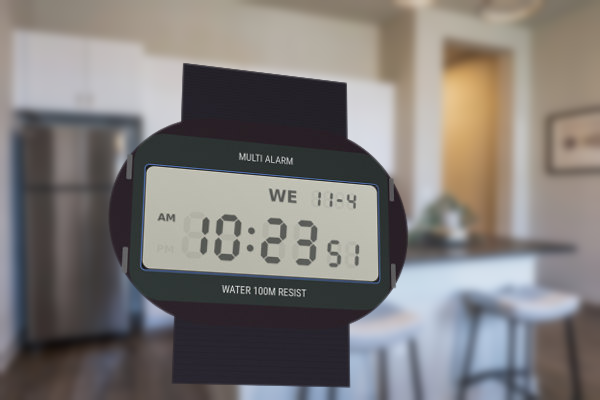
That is 10h23m51s
